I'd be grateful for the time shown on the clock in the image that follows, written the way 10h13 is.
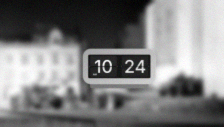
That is 10h24
